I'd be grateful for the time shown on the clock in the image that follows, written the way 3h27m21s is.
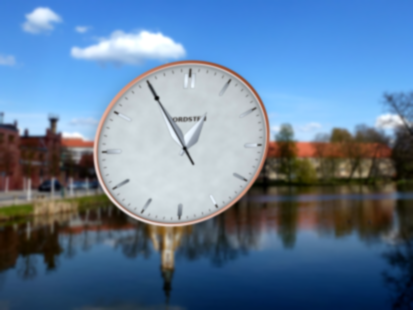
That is 12h54m55s
